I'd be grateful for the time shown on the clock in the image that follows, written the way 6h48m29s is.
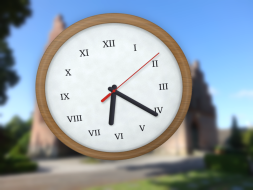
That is 6h21m09s
